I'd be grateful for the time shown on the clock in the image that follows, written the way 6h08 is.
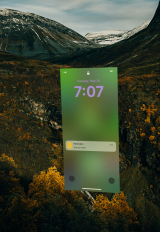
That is 7h07
